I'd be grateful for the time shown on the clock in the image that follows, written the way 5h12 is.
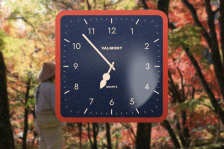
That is 6h53
